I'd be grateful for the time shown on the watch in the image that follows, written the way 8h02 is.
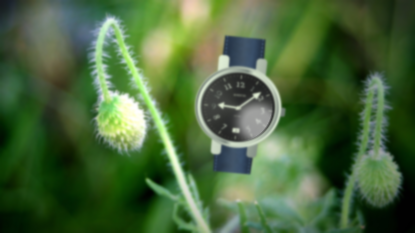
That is 9h08
